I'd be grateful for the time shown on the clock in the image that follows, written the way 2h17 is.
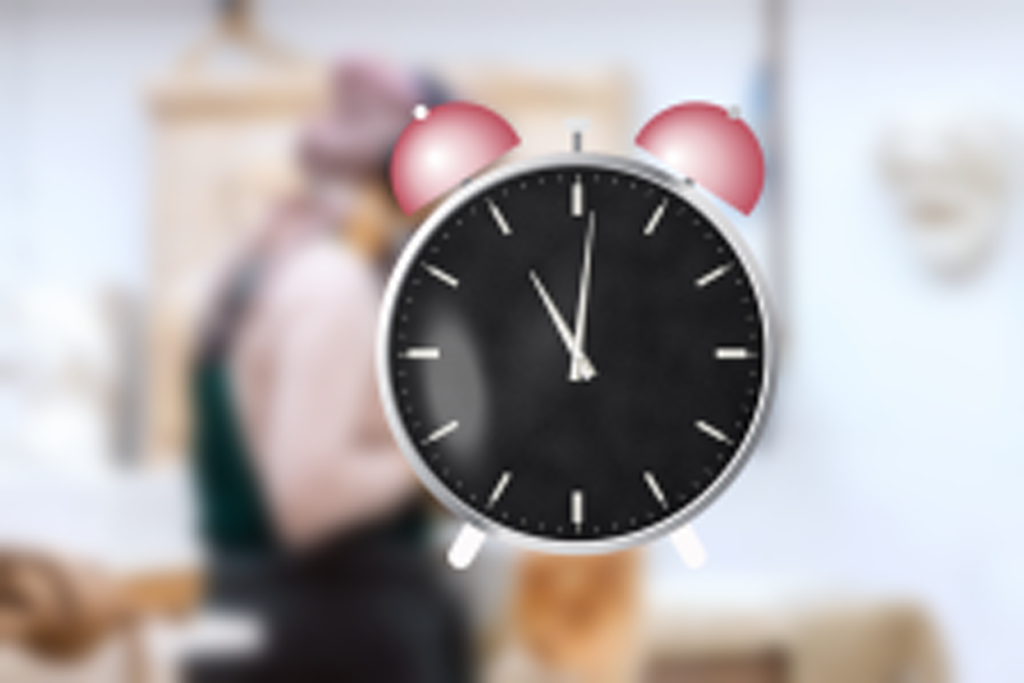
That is 11h01
